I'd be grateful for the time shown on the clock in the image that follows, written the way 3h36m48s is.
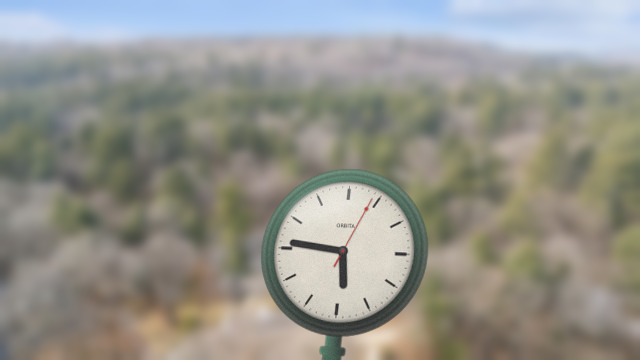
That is 5h46m04s
